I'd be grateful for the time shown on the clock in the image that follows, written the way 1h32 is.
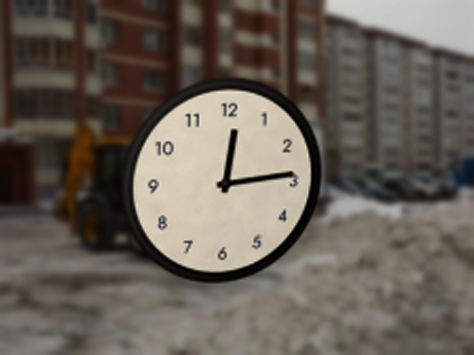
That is 12h14
